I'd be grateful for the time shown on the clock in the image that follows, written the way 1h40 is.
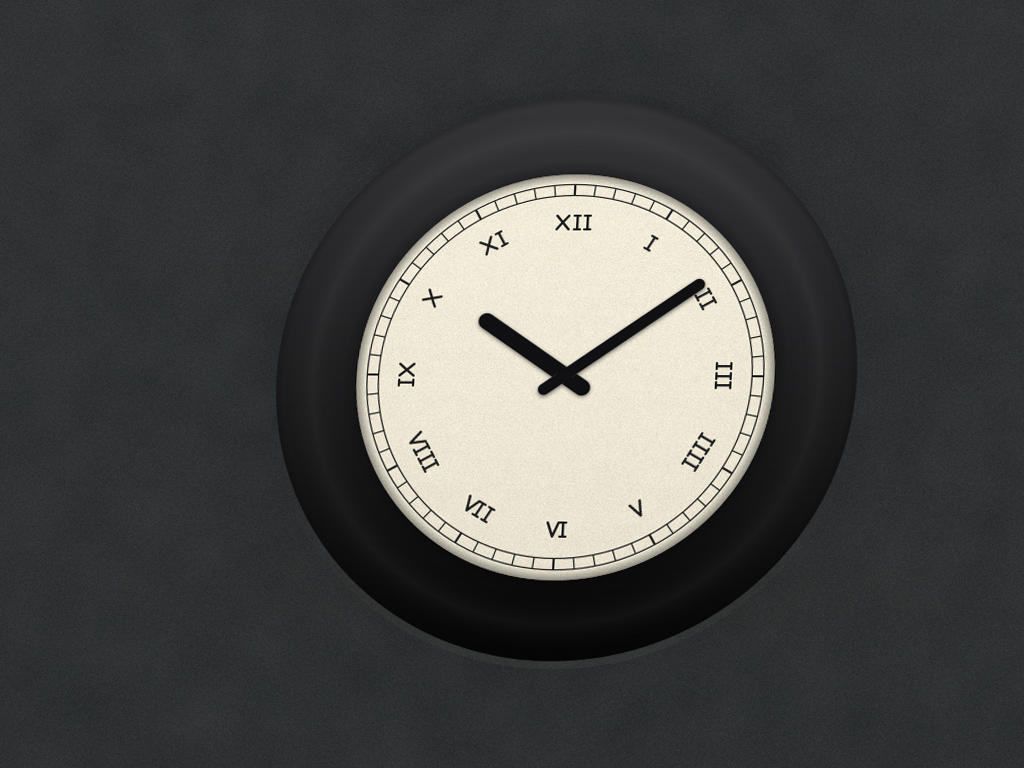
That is 10h09
